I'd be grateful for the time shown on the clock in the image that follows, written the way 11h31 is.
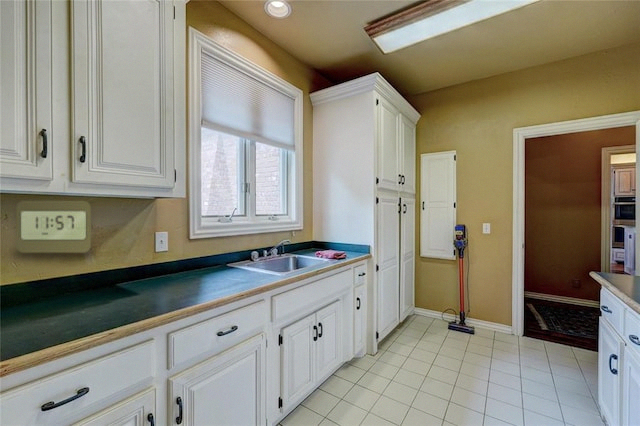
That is 11h57
